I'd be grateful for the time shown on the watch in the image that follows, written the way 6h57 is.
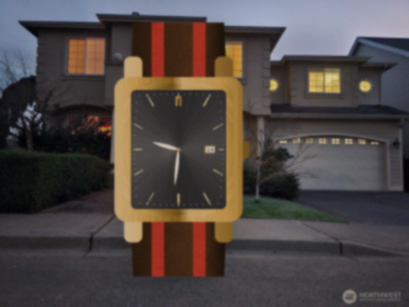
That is 9h31
